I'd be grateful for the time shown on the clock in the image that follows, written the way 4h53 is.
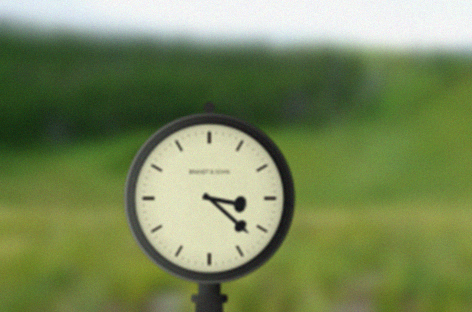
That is 3h22
